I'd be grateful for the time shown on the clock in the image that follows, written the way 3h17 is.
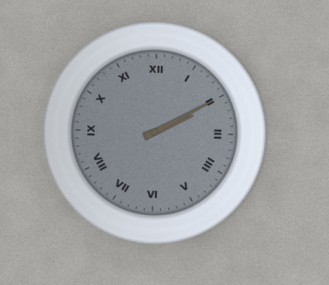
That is 2h10
